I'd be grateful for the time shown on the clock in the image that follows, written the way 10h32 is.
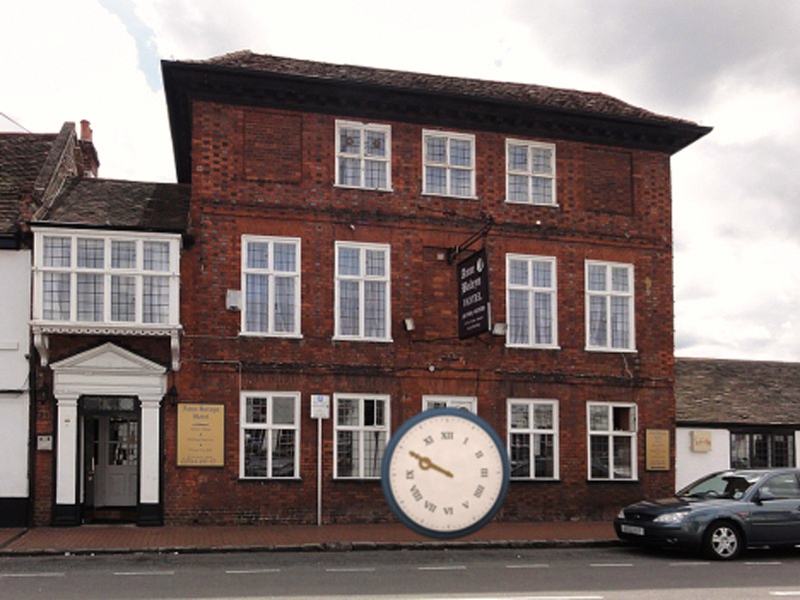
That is 9h50
